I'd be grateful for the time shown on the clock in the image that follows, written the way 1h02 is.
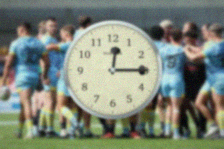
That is 12h15
